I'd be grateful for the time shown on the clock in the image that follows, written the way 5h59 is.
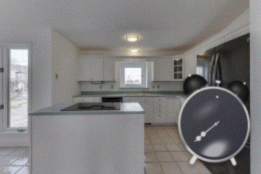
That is 7h38
